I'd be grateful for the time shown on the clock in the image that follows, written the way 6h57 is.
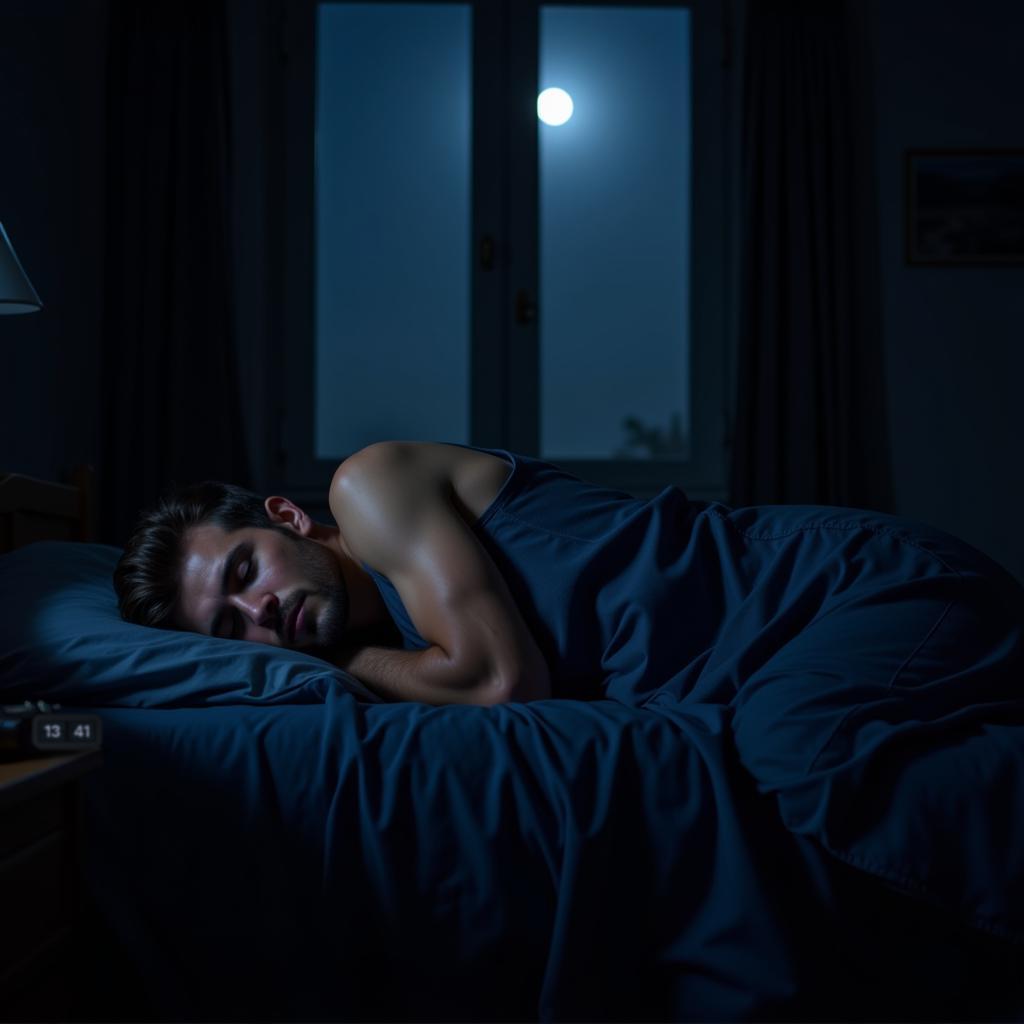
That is 13h41
